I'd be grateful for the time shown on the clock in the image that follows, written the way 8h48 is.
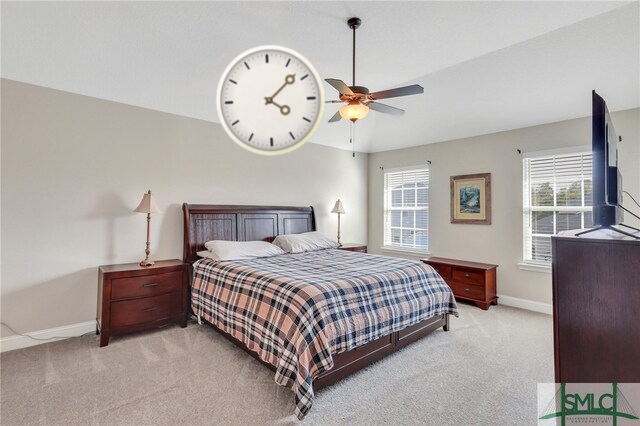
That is 4h08
